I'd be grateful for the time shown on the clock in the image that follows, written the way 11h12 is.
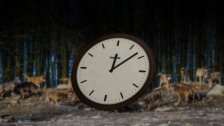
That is 12h08
